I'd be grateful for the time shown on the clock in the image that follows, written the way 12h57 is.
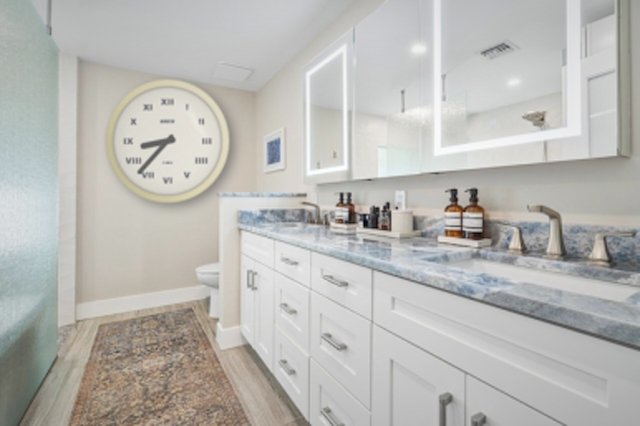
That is 8h37
